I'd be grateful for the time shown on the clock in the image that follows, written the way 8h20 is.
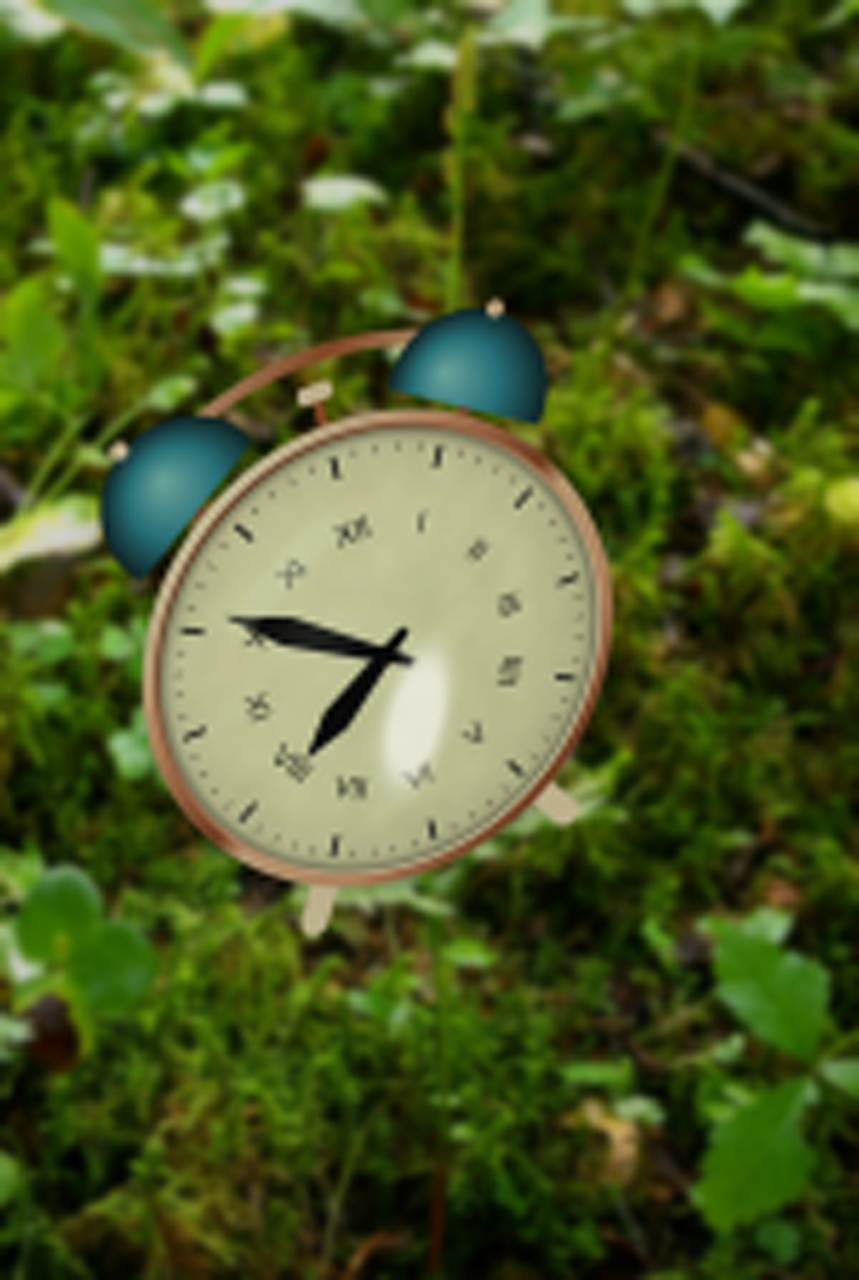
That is 7h51
